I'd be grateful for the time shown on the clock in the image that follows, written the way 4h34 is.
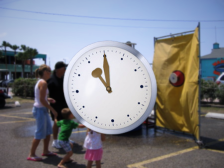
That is 11h00
